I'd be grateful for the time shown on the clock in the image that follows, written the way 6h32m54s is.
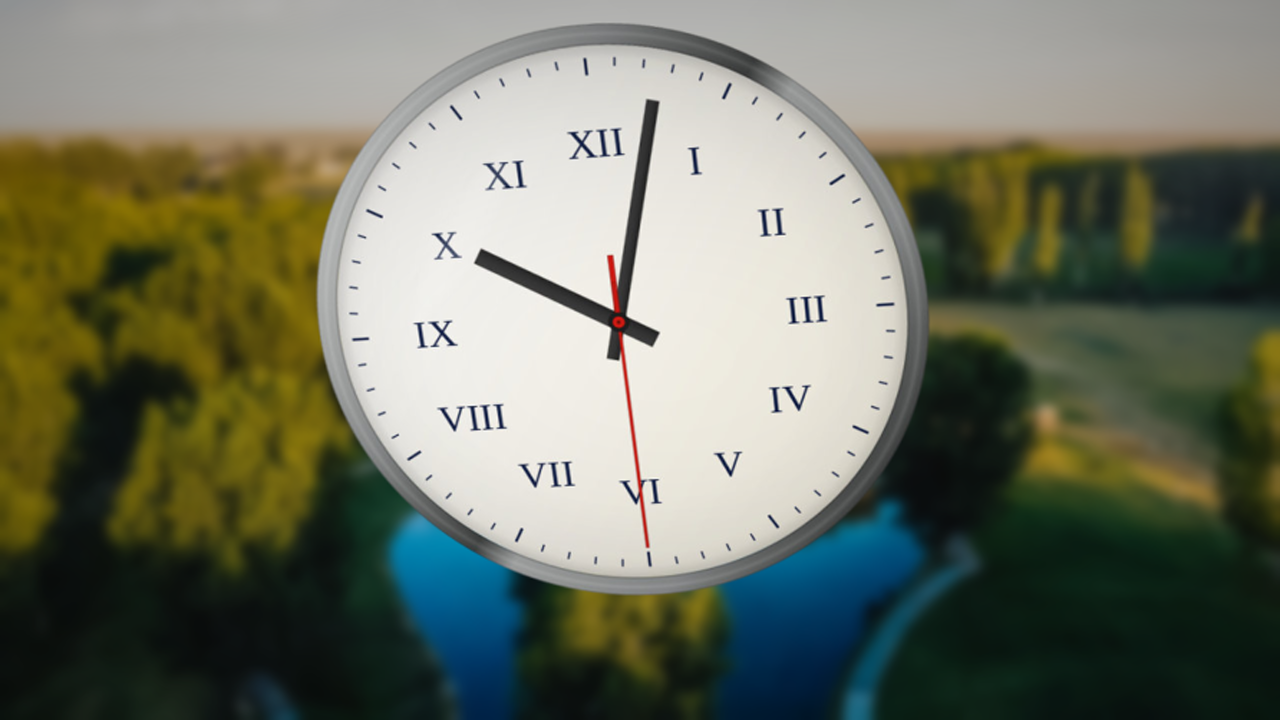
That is 10h02m30s
